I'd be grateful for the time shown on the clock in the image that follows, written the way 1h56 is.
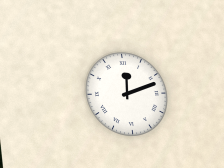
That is 12h12
